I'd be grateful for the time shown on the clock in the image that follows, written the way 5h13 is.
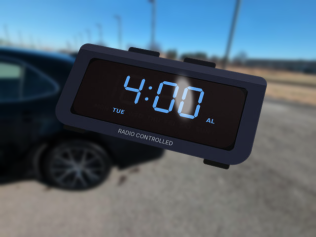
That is 4h00
